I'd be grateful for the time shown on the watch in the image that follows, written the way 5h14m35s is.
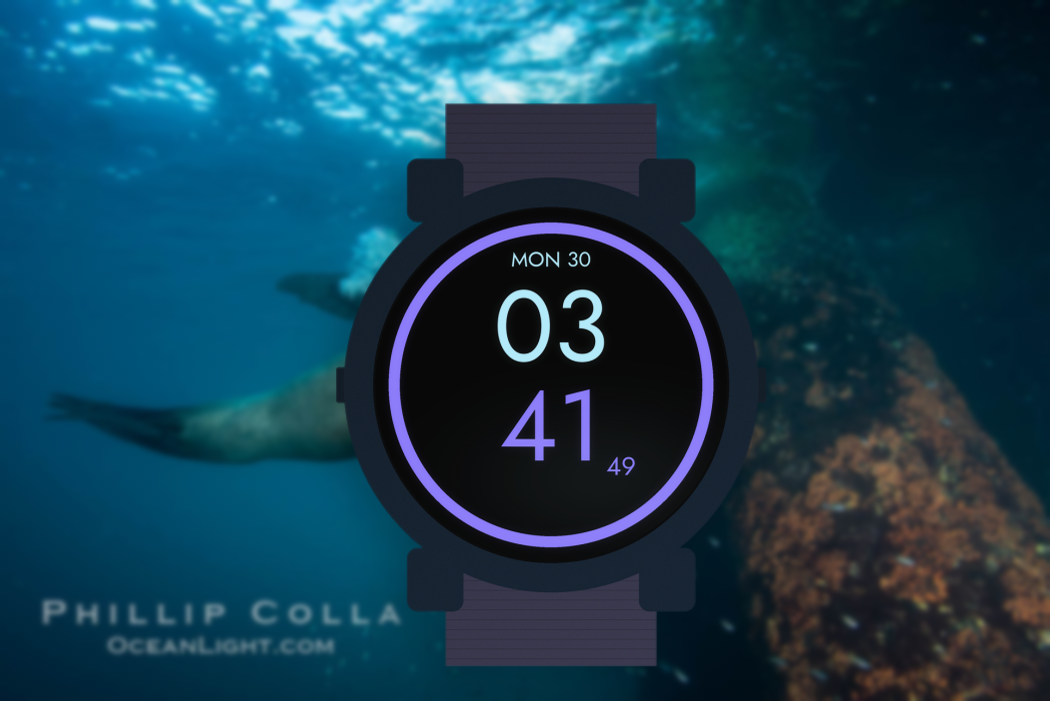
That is 3h41m49s
